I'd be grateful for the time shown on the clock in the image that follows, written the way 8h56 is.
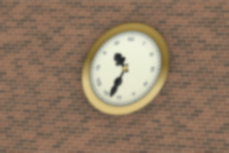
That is 10h33
